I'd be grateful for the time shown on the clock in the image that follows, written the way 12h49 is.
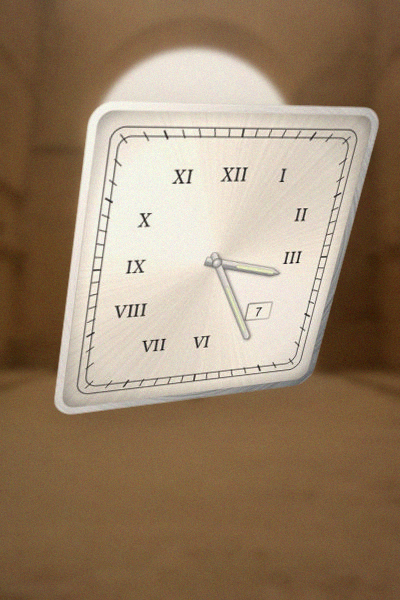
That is 3h25
